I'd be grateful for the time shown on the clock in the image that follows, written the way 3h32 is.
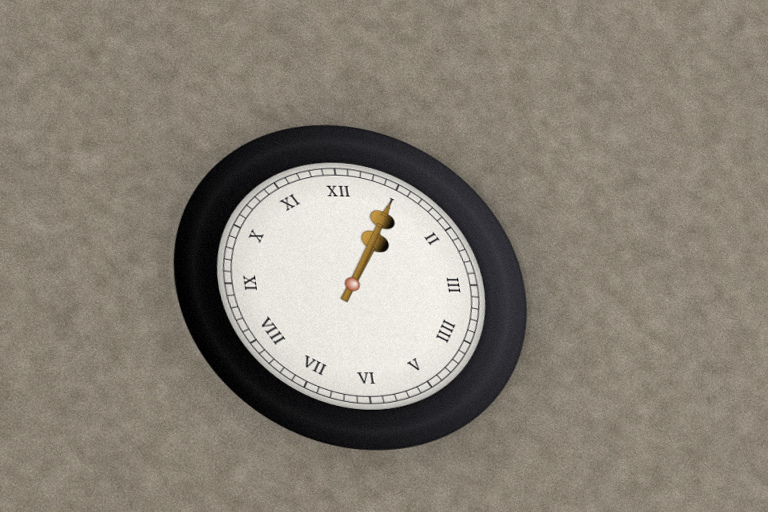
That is 1h05
